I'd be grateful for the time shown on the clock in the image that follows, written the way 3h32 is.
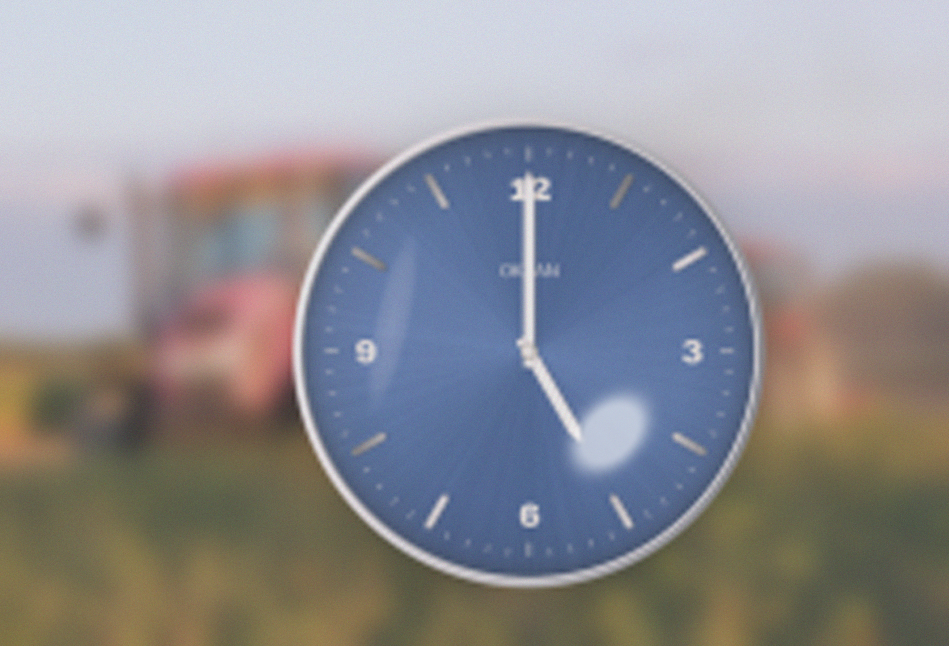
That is 5h00
